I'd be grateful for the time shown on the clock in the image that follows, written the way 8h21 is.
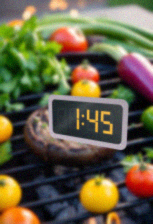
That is 1h45
